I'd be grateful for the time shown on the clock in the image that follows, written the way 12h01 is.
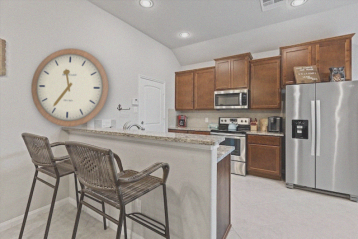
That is 11h36
